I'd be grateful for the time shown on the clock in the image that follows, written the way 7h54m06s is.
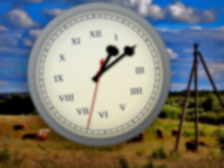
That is 1h09m33s
